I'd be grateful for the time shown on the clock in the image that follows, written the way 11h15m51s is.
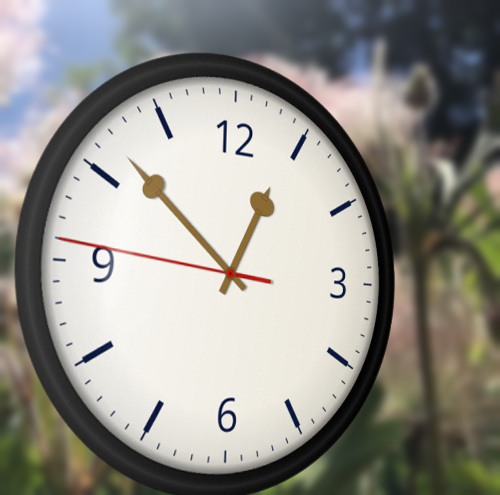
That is 12h51m46s
